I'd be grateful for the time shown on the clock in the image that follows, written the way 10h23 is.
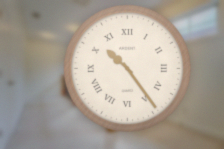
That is 10h24
